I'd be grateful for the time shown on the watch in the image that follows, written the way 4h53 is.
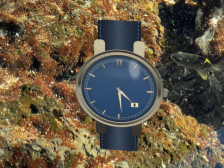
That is 4h29
